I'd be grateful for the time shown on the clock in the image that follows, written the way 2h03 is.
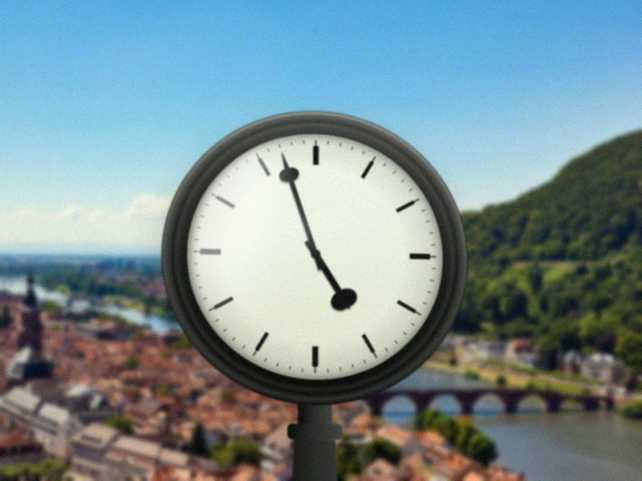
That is 4h57
